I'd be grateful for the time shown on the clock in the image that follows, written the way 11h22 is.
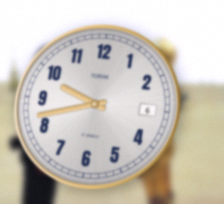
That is 9h42
